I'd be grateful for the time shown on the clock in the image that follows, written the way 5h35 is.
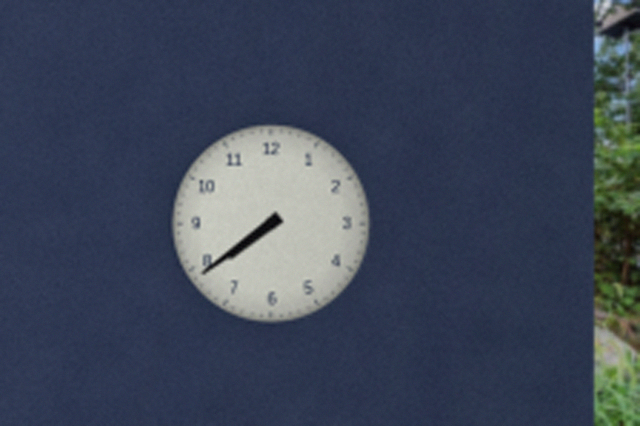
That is 7h39
